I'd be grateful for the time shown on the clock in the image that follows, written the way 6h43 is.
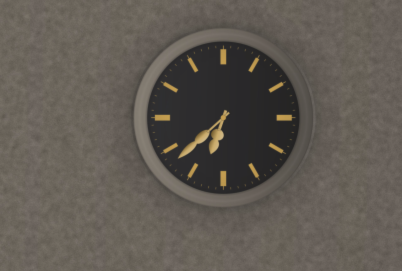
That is 6h38
